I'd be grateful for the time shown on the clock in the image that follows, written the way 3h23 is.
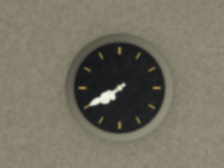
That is 7h40
